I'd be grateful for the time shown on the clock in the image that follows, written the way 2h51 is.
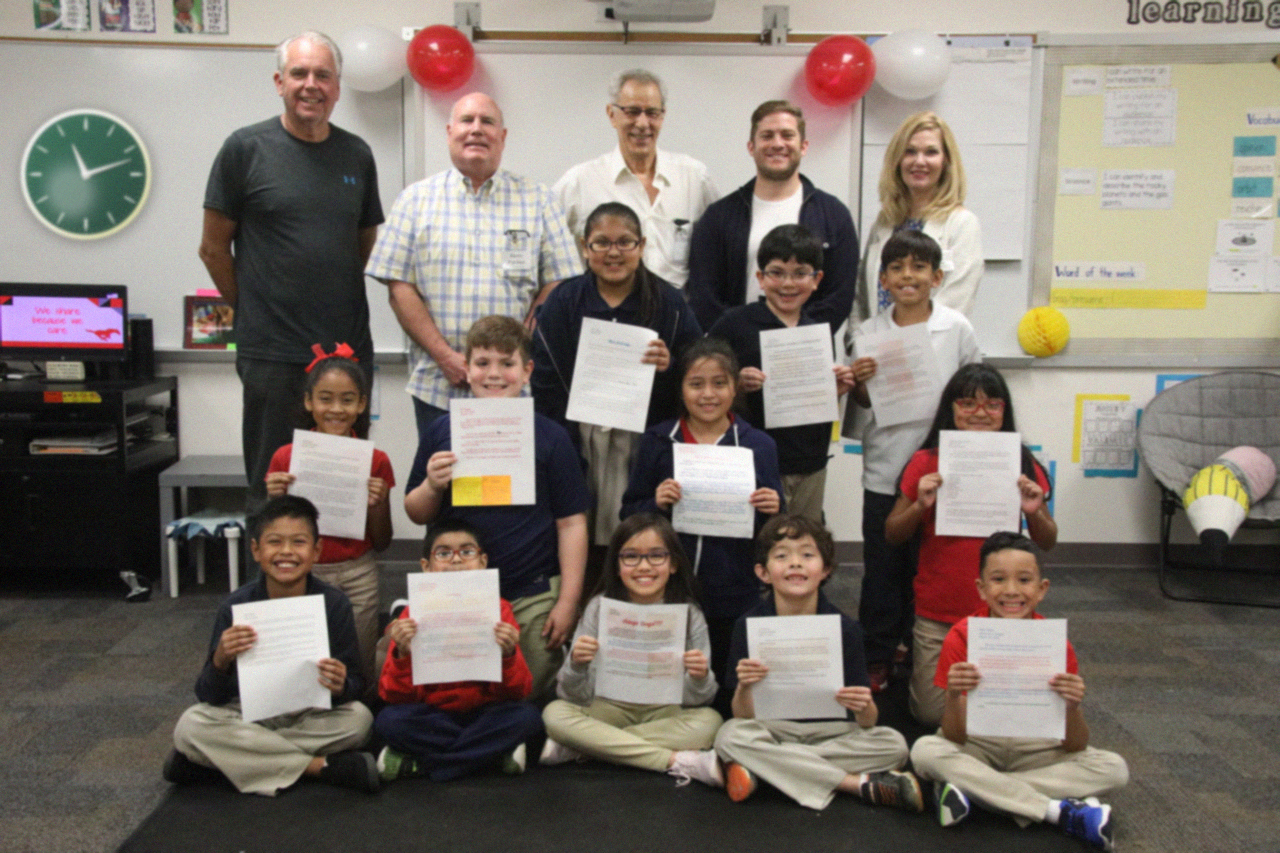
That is 11h12
